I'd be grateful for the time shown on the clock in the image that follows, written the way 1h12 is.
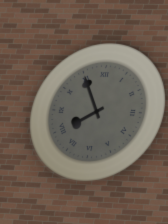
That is 7h55
